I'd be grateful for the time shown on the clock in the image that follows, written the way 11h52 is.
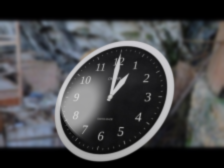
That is 1h00
